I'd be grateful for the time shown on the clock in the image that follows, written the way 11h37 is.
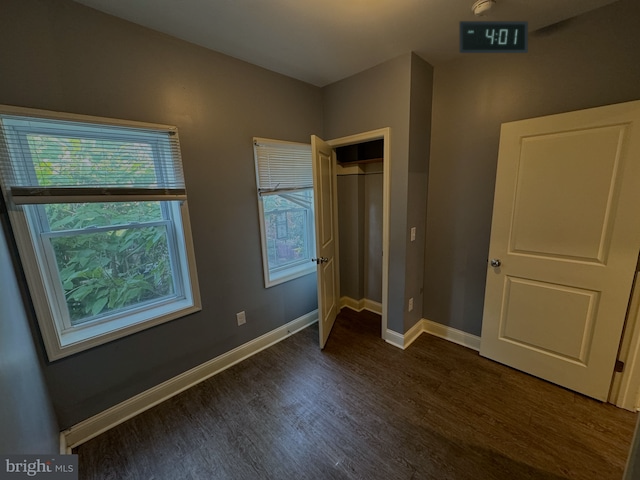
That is 4h01
